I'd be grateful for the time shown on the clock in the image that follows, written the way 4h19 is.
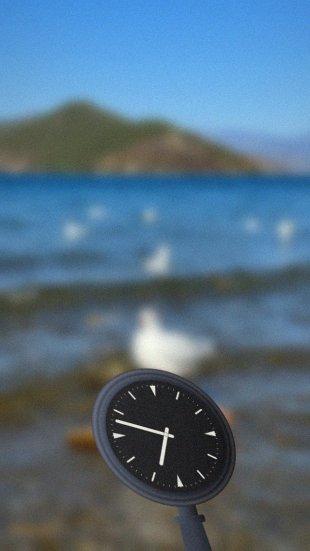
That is 6h48
